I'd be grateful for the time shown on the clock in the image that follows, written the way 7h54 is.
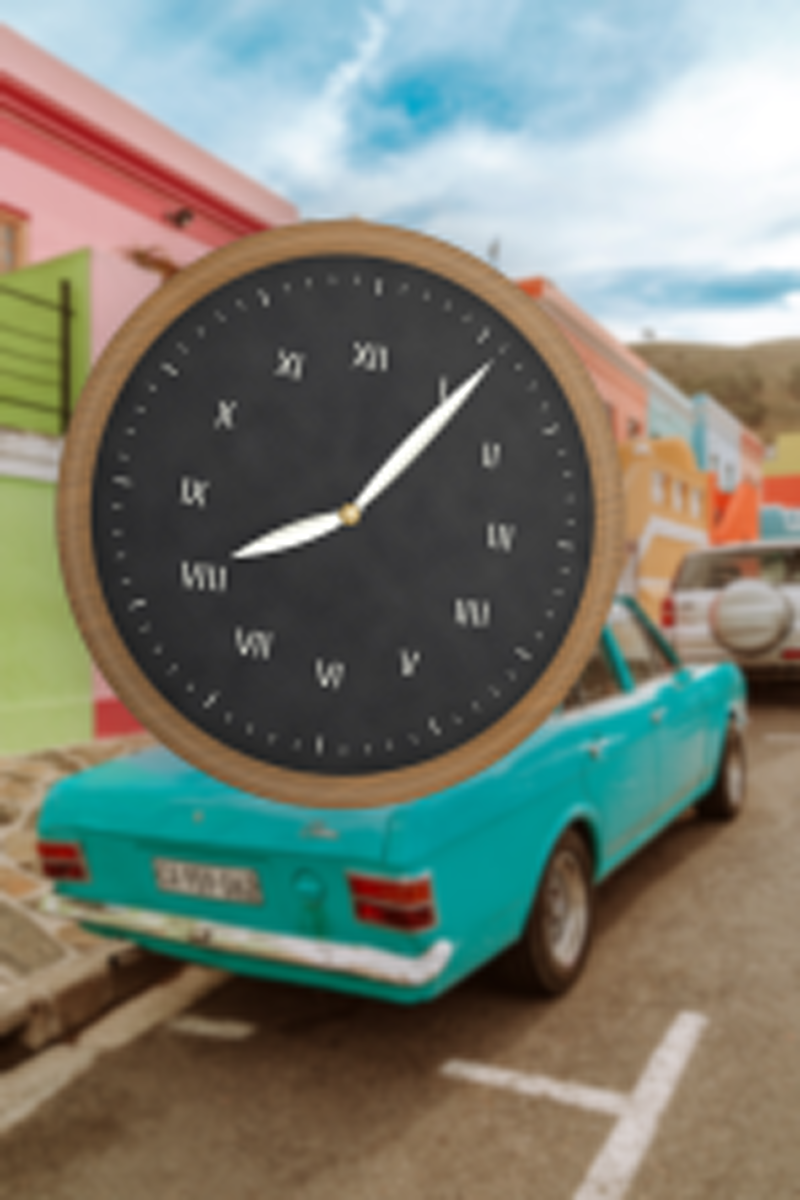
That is 8h06
